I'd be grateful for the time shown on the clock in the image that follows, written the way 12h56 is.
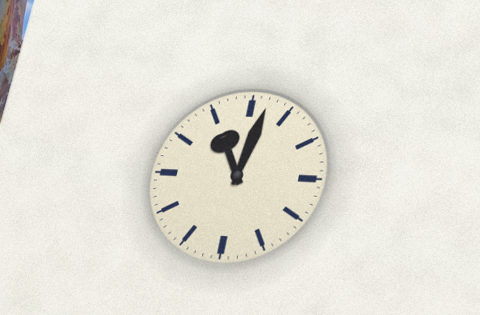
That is 11h02
